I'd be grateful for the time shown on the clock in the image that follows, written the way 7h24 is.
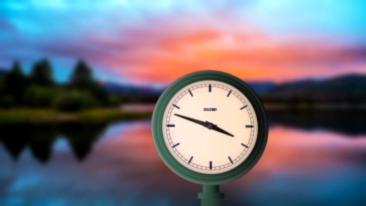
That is 3h48
